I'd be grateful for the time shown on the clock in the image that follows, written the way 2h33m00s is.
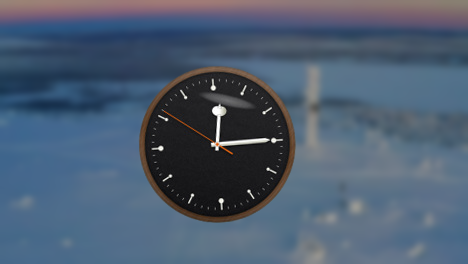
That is 12h14m51s
